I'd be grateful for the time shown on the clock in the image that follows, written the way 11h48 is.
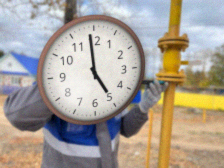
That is 4h59
